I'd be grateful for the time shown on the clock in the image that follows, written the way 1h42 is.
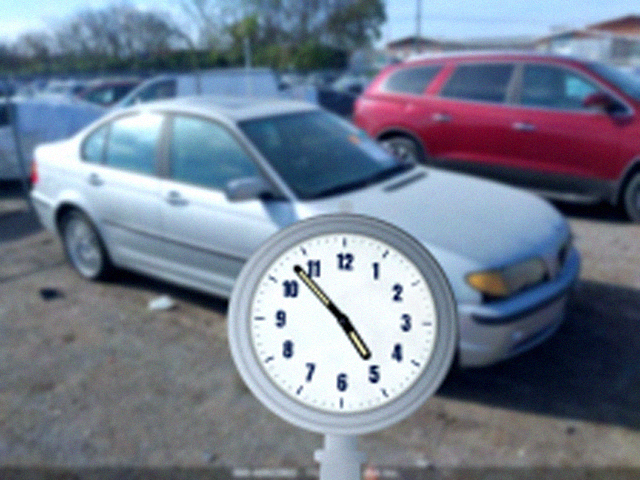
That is 4h53
